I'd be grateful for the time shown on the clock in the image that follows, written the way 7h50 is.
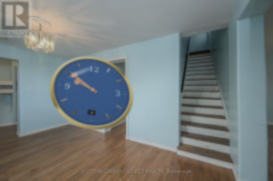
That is 9h51
